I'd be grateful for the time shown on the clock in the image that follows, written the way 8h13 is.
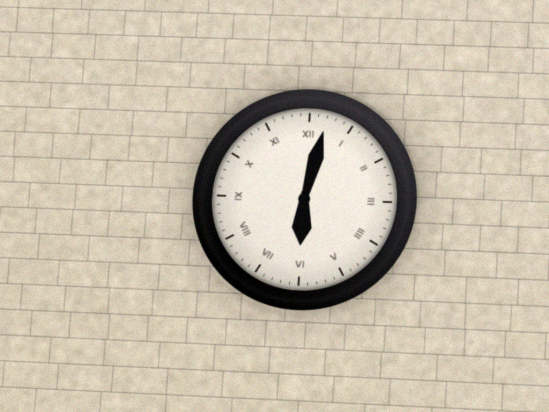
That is 6h02
